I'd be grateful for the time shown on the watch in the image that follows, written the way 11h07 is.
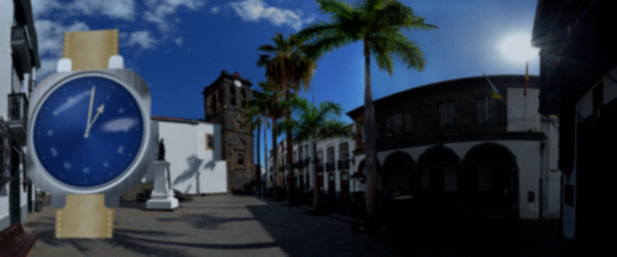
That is 1h01
